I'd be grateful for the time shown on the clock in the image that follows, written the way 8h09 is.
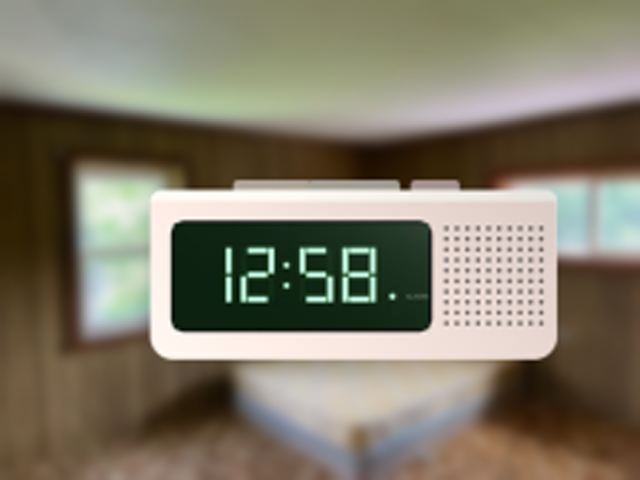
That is 12h58
